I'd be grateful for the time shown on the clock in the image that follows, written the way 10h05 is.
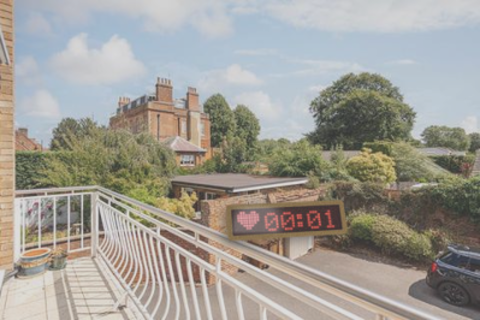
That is 0h01
